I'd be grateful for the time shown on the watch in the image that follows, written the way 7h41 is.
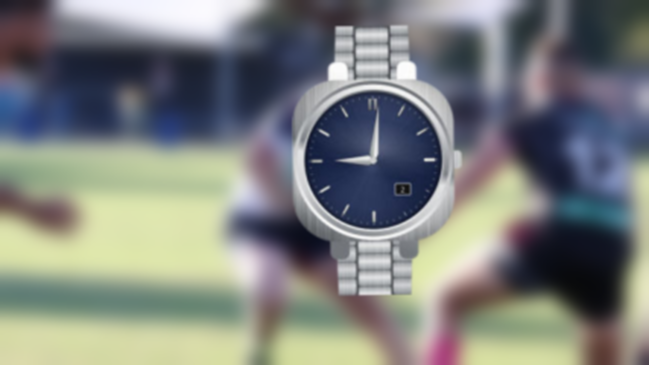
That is 9h01
